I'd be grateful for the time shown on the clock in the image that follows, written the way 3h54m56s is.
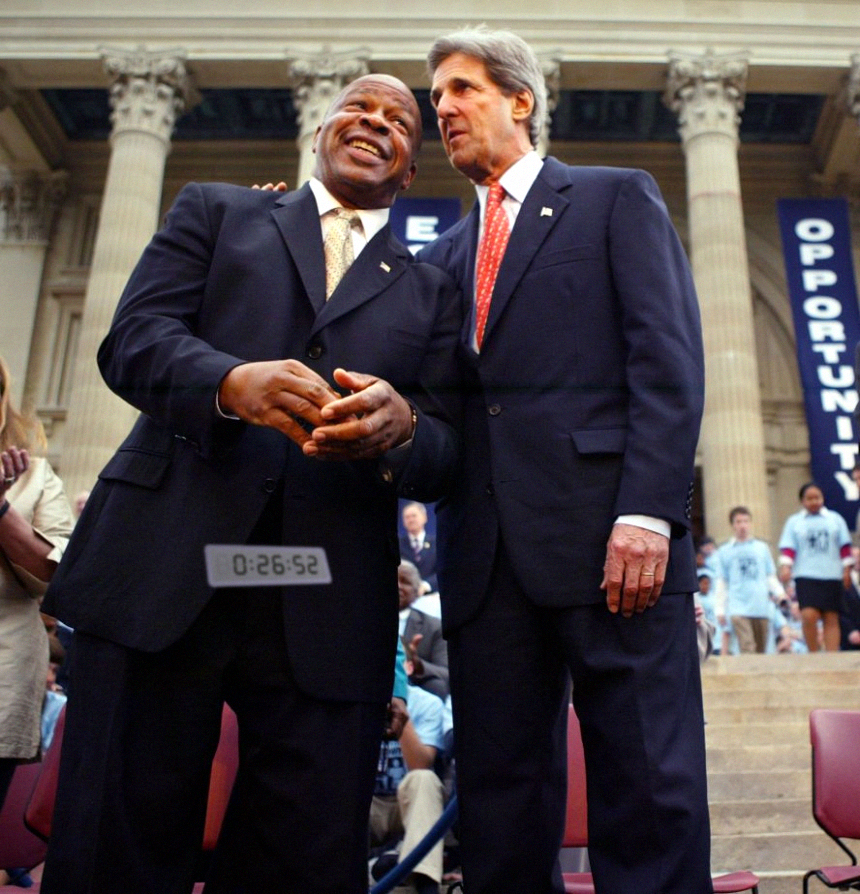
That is 0h26m52s
